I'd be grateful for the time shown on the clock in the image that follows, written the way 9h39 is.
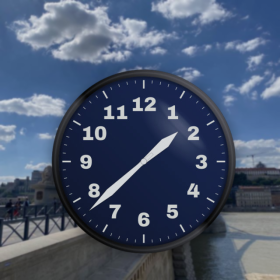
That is 1h38
